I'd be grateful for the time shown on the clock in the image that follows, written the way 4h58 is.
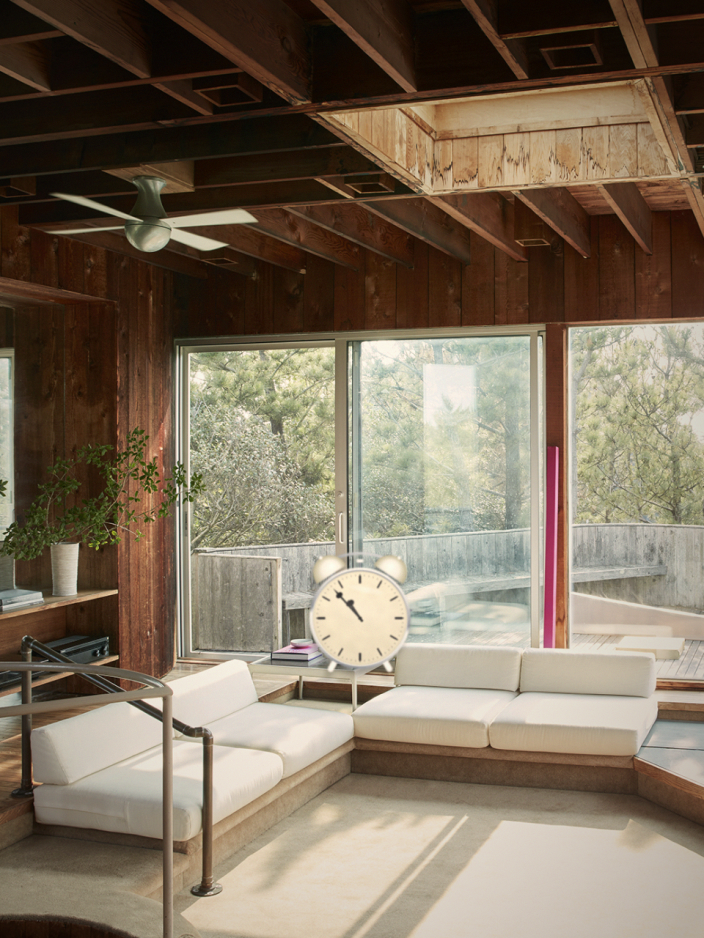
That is 10h53
